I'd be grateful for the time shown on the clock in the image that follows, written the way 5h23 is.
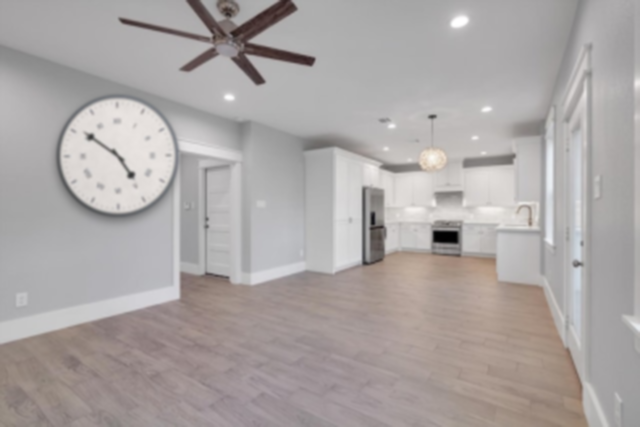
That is 4h51
